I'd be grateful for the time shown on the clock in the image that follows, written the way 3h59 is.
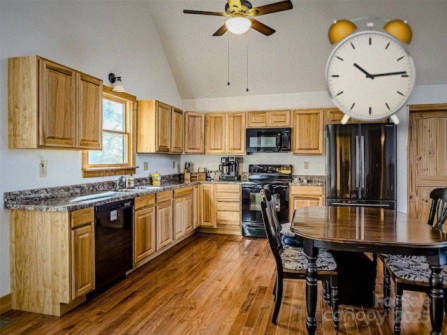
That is 10h14
